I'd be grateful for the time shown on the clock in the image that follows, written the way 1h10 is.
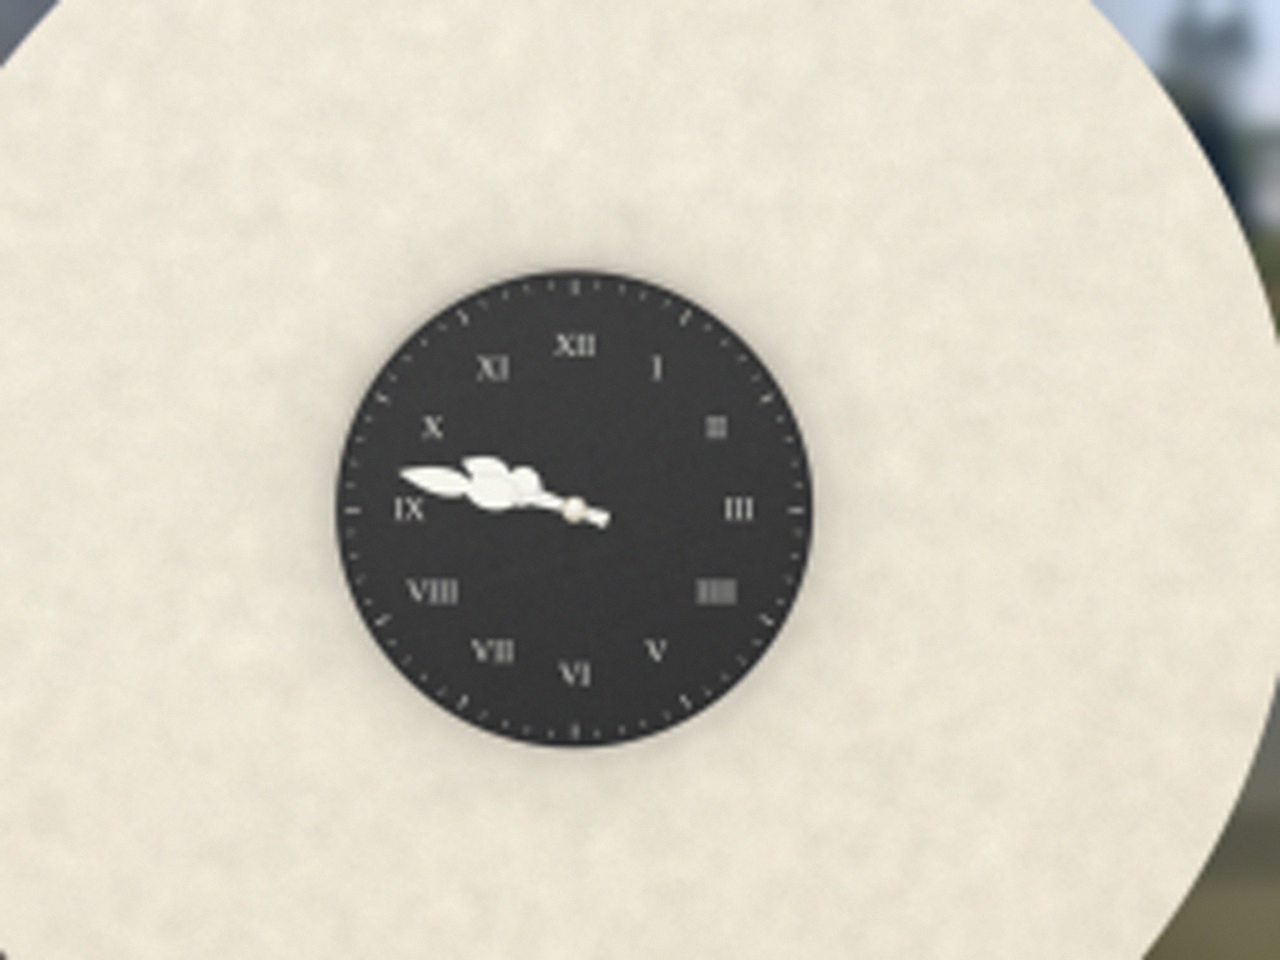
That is 9h47
